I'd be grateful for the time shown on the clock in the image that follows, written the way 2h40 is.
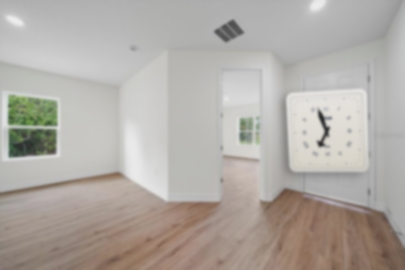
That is 6h57
